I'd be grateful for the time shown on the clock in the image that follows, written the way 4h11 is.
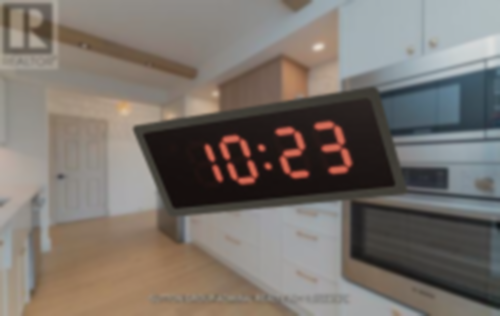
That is 10h23
